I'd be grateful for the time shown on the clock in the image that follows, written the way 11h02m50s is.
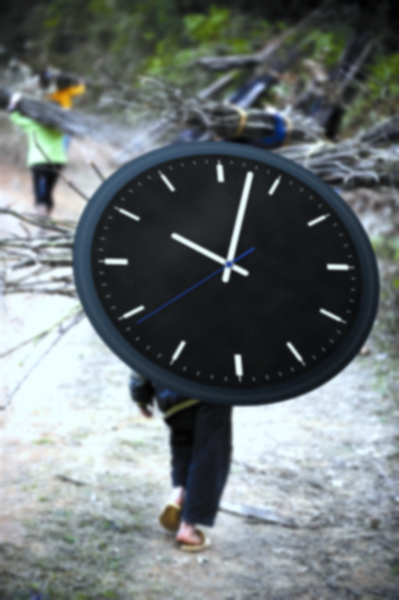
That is 10h02m39s
